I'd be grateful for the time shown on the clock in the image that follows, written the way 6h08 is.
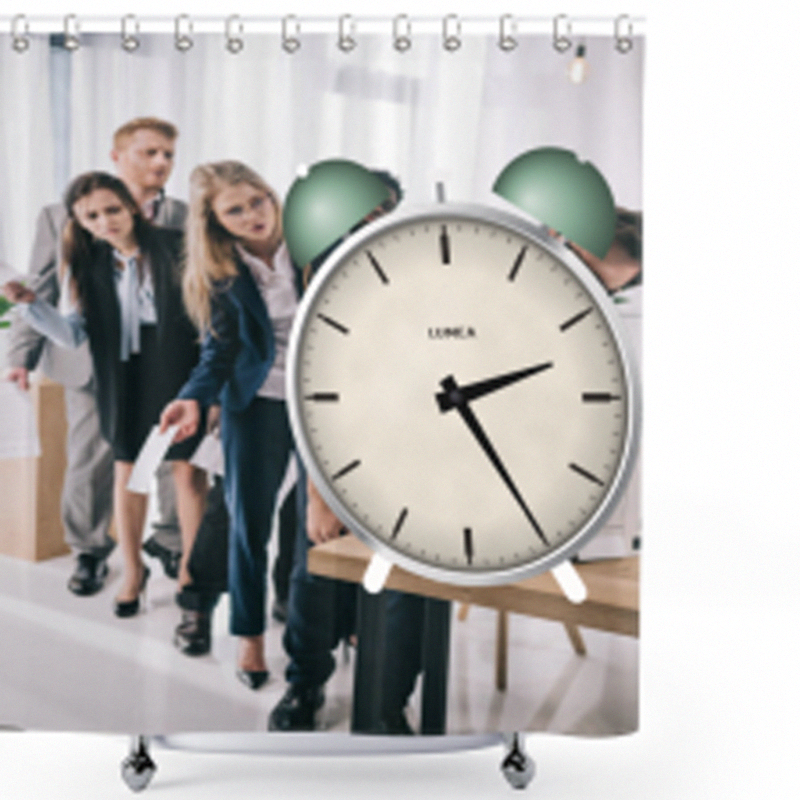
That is 2h25
